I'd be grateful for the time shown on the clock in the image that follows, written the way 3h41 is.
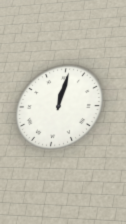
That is 12h01
